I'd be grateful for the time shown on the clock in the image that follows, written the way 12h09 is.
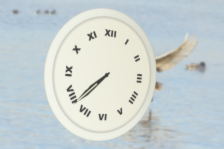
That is 7h38
